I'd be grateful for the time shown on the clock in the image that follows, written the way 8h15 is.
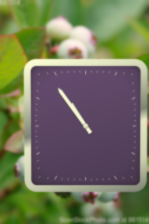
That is 10h54
